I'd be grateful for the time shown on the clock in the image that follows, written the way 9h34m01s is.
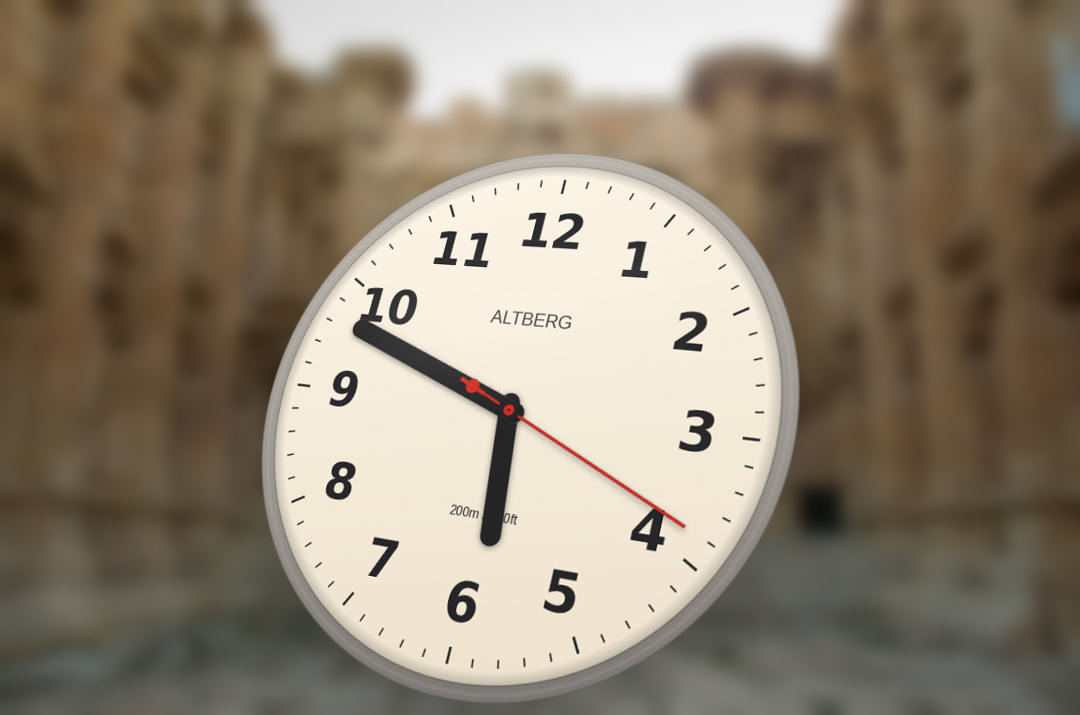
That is 5h48m19s
